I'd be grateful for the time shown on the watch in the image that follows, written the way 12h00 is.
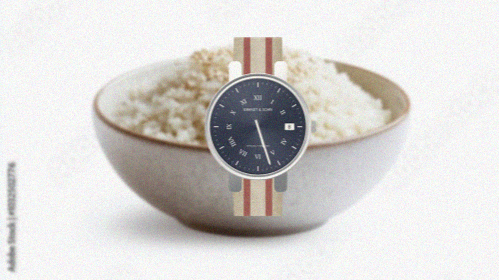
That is 5h27
